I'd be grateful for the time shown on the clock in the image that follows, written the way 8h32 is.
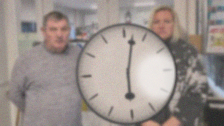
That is 6h02
